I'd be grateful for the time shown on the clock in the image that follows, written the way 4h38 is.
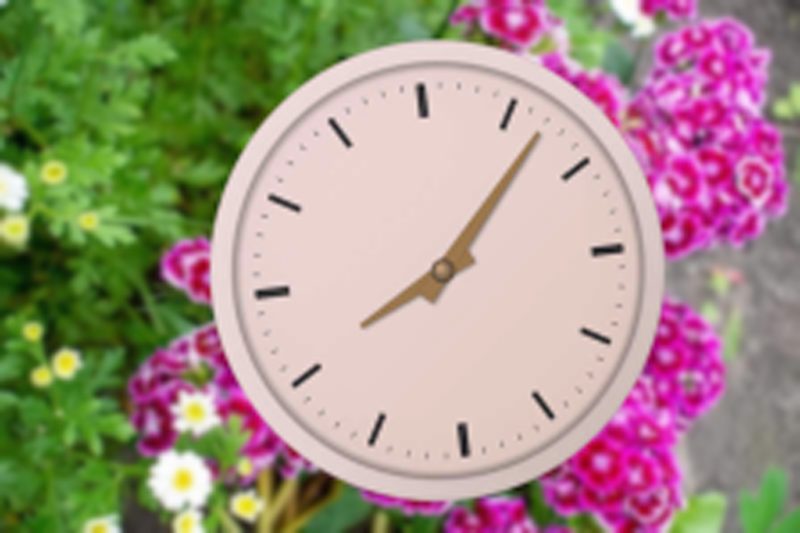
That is 8h07
